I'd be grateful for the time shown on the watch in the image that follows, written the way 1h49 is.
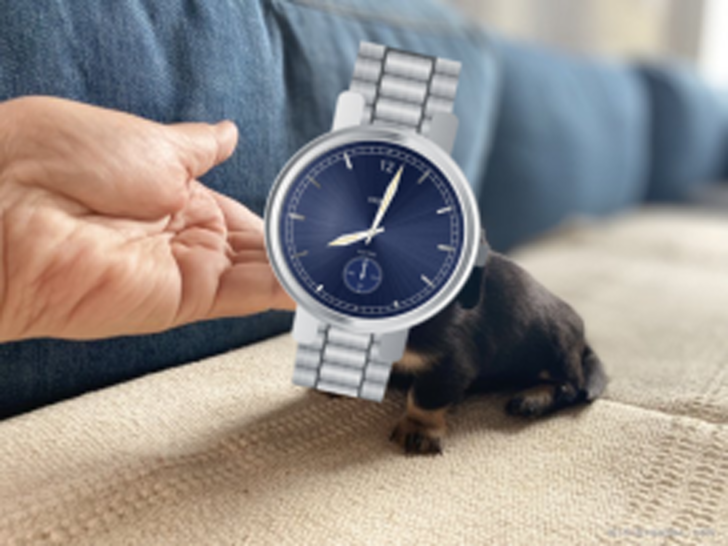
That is 8h02
